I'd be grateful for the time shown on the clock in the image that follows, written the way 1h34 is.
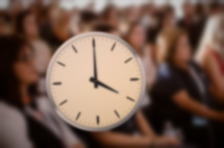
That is 4h00
